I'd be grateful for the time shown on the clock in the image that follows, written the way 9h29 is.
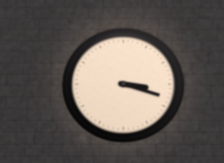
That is 3h18
